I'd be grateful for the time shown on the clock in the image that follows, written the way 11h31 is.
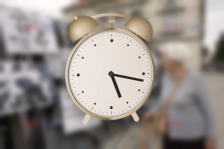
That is 5h17
